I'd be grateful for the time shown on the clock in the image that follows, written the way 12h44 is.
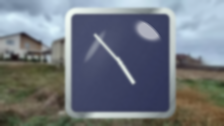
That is 4h53
